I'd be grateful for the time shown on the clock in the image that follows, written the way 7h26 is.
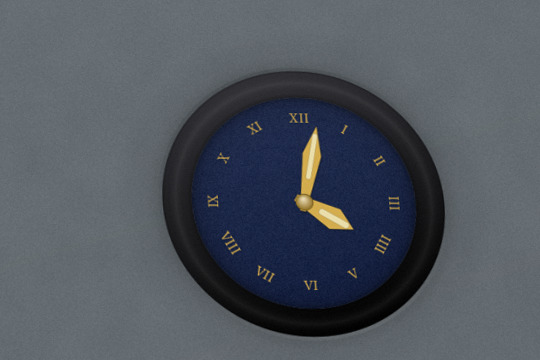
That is 4h02
